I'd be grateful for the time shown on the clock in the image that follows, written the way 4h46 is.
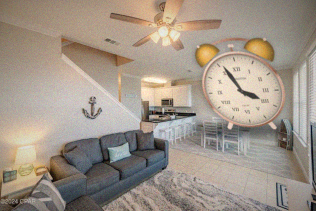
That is 3h56
